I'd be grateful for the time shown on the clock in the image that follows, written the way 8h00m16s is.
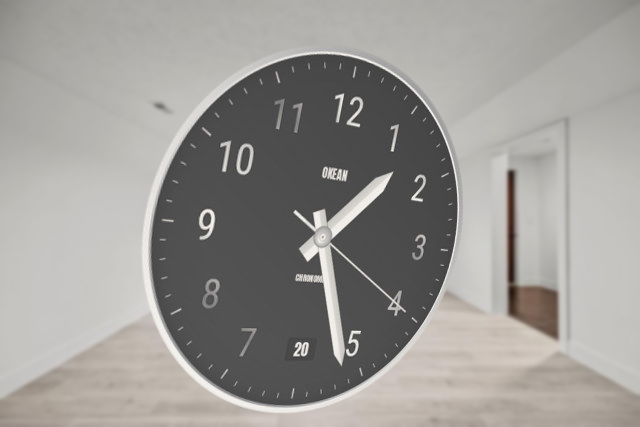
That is 1h26m20s
